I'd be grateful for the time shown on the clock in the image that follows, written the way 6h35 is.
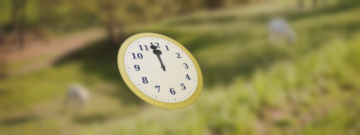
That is 11h59
